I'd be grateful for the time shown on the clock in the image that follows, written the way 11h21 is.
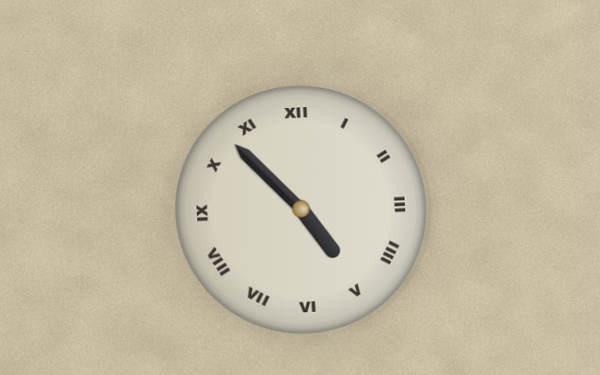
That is 4h53
